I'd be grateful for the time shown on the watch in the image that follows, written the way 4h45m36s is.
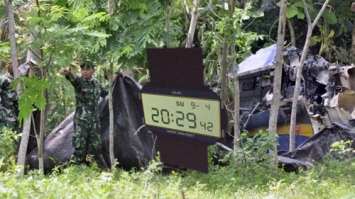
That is 20h29m42s
